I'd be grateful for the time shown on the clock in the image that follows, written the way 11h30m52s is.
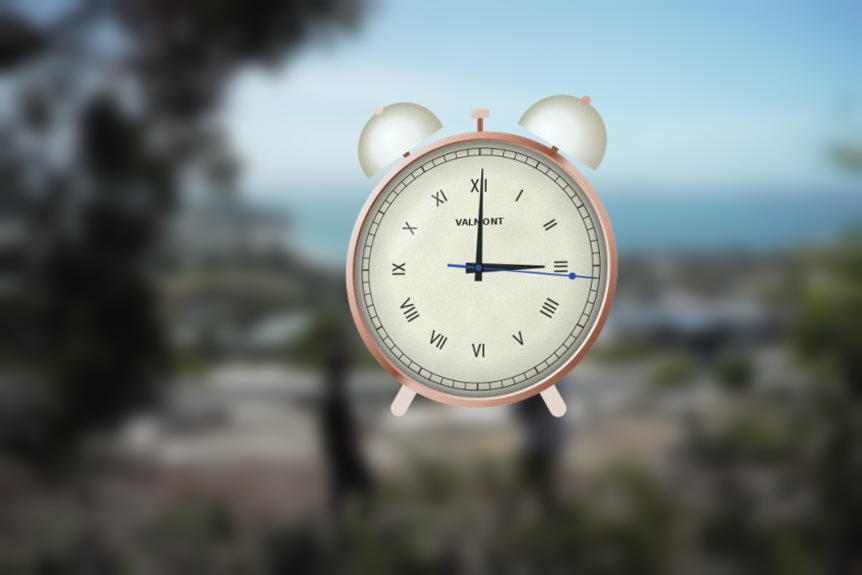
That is 3h00m16s
